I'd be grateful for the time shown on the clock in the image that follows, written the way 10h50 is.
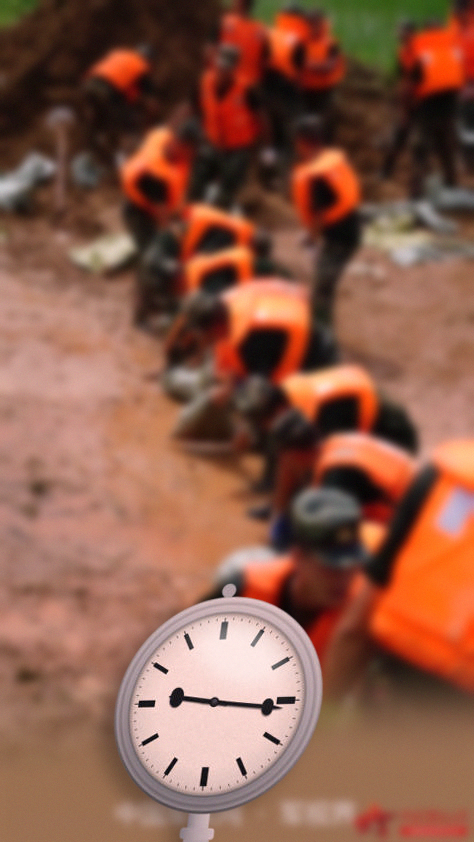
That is 9h16
